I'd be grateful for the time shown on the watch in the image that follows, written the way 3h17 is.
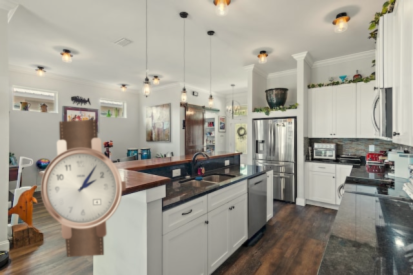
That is 2h06
